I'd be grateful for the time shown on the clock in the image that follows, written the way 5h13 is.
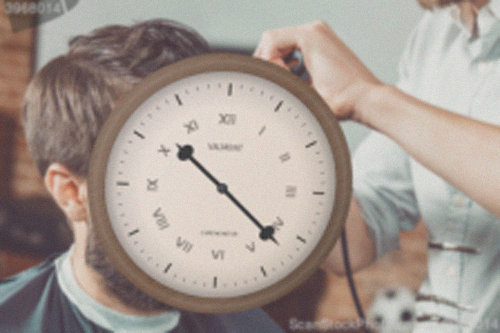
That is 10h22
